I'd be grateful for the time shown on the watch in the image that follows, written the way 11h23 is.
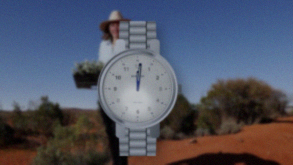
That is 12h01
